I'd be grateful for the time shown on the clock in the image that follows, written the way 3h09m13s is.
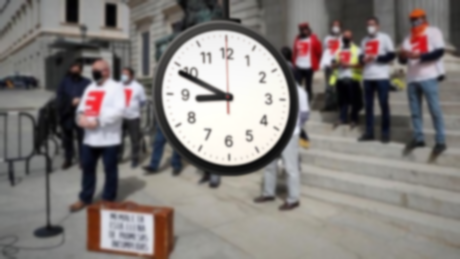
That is 8h49m00s
